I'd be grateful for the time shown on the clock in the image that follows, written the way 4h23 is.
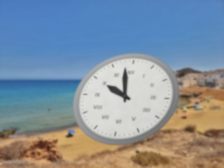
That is 9h58
